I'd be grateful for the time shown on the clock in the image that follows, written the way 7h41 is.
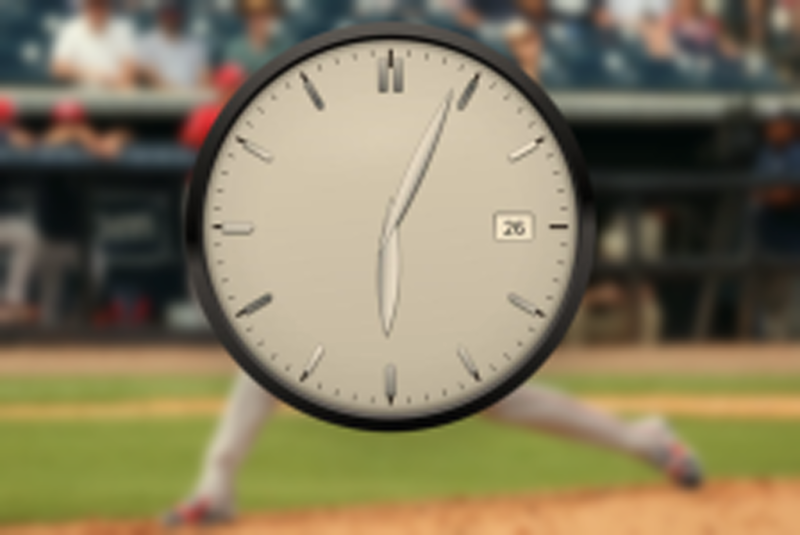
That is 6h04
